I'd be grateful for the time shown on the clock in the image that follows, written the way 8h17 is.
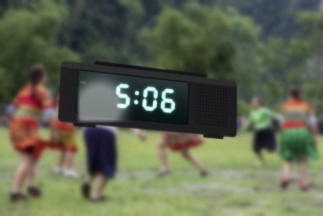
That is 5h06
